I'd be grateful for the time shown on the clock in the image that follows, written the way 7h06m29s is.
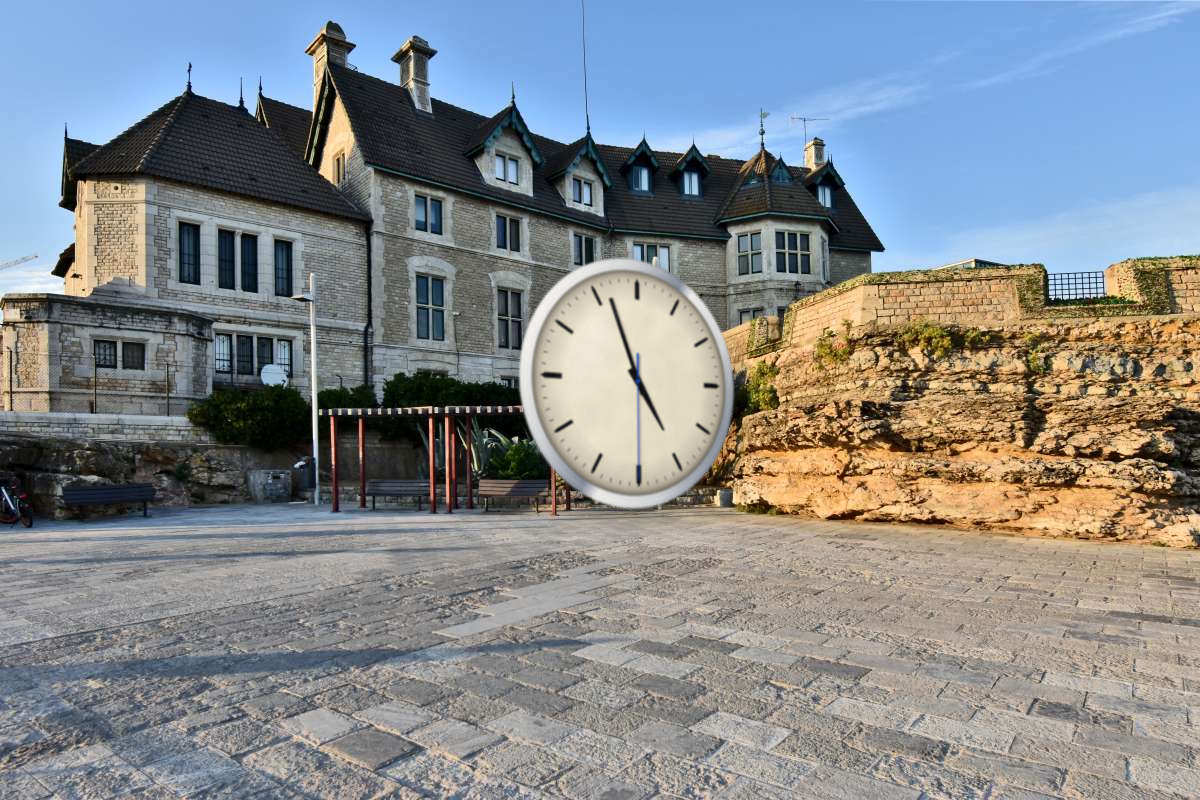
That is 4h56m30s
